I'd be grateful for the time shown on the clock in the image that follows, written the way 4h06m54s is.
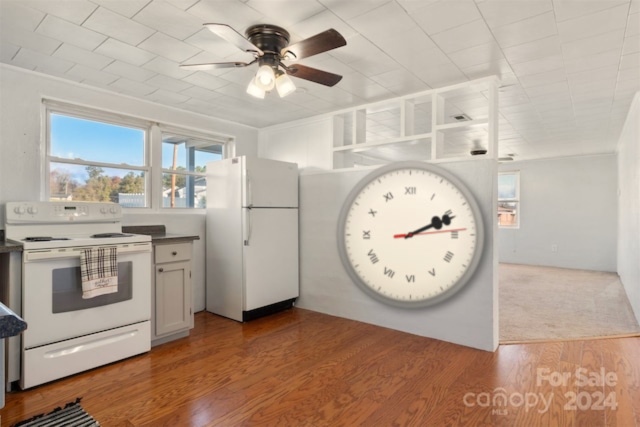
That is 2h11m14s
